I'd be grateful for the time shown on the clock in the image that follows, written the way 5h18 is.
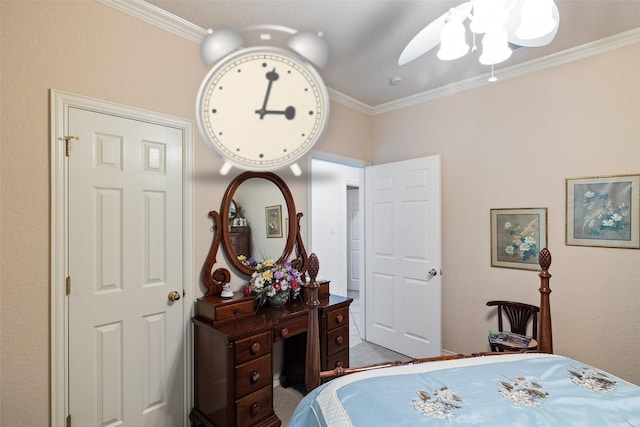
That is 3h02
